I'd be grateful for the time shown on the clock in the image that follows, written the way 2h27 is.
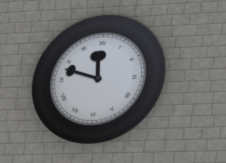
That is 11h48
